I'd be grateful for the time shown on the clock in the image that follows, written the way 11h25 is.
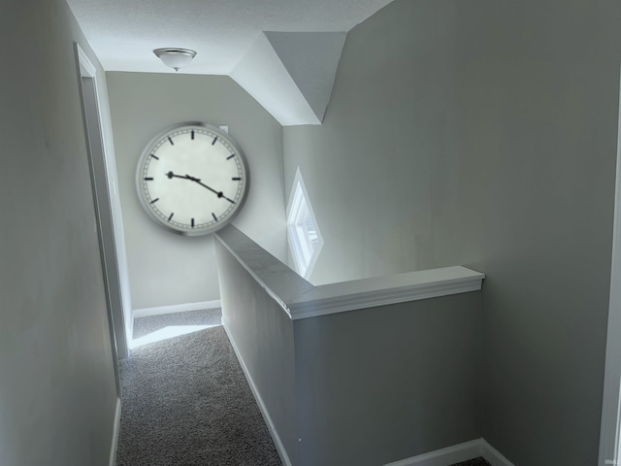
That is 9h20
